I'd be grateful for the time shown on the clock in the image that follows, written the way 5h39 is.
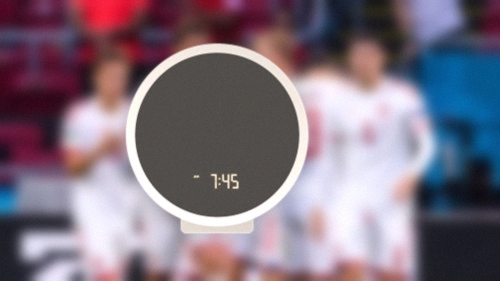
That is 7h45
